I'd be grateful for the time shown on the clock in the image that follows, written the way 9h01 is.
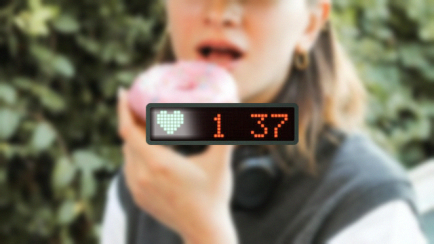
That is 1h37
